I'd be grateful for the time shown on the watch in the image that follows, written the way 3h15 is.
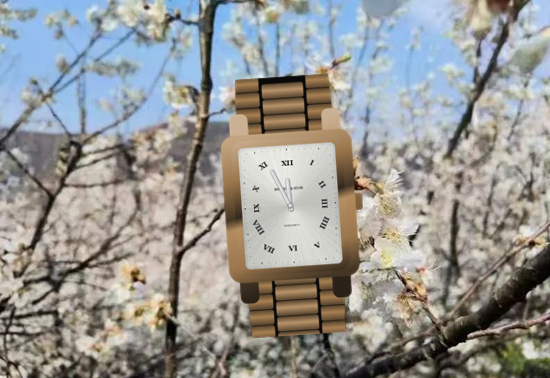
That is 11h56
